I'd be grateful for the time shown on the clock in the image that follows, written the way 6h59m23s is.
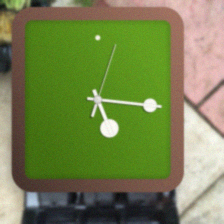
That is 5h16m03s
